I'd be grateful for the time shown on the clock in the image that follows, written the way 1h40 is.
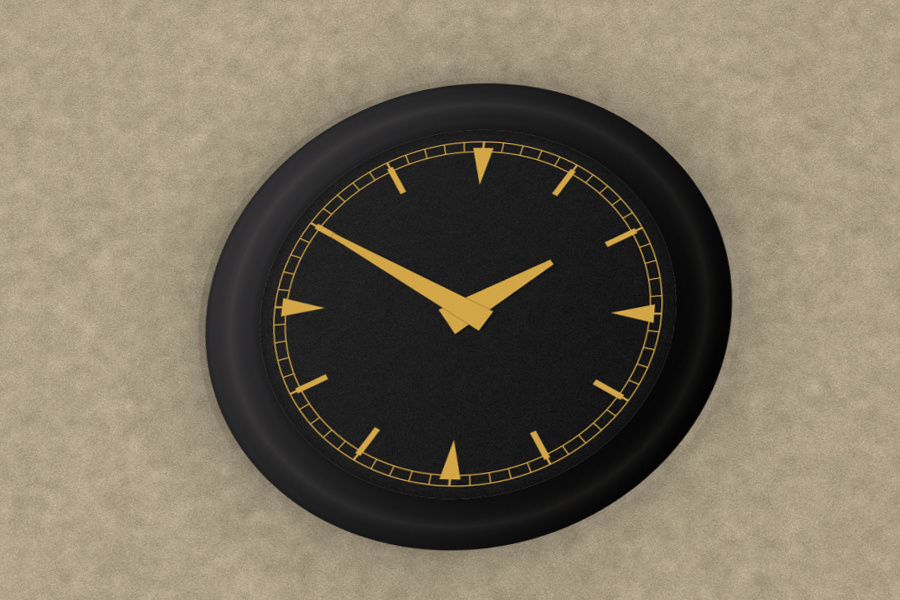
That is 1h50
